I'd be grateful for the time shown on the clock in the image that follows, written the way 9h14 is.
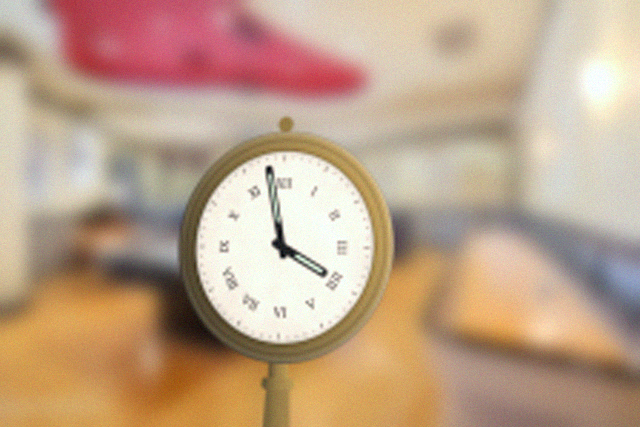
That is 3h58
